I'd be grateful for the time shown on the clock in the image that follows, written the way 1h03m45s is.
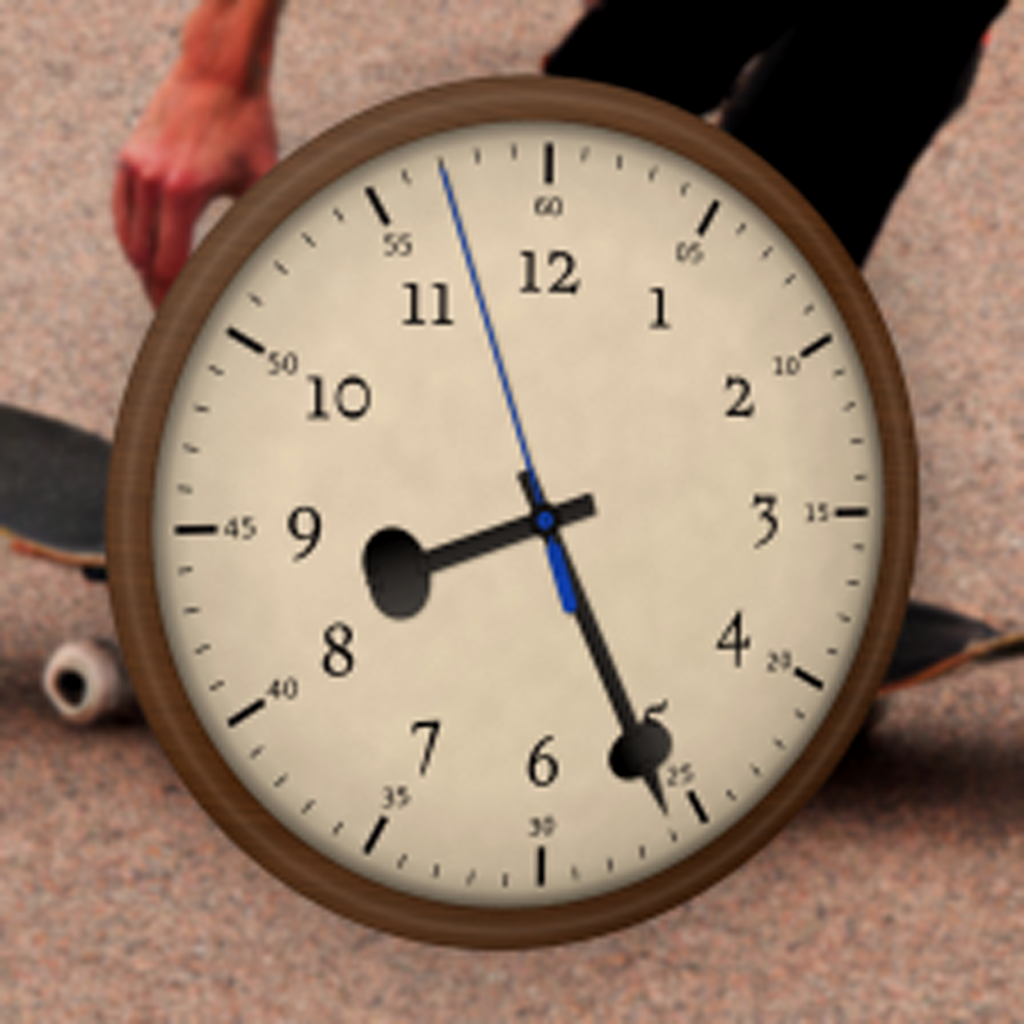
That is 8h25m57s
